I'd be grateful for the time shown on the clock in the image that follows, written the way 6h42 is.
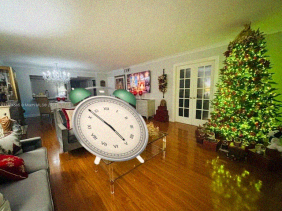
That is 4h53
